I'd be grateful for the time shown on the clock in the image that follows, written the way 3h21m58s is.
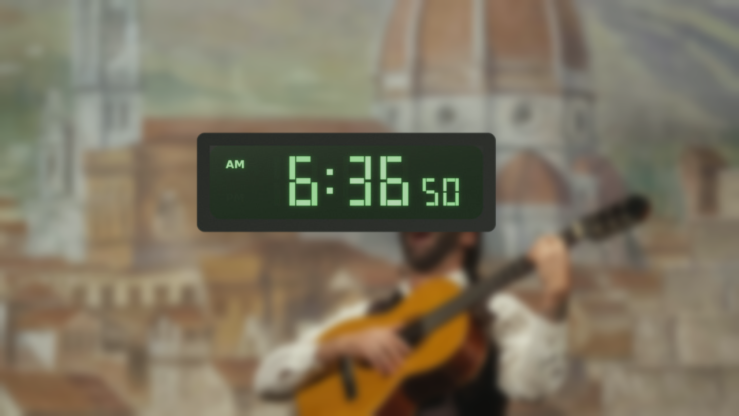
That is 6h36m50s
